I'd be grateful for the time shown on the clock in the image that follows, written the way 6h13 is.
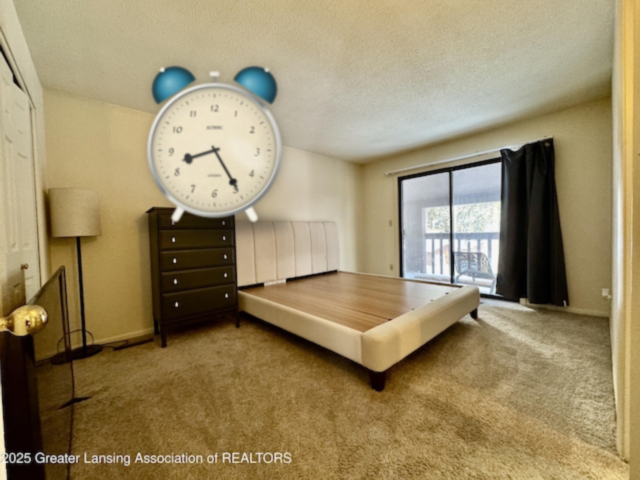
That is 8h25
